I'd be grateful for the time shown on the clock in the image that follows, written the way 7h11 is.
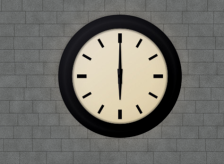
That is 6h00
